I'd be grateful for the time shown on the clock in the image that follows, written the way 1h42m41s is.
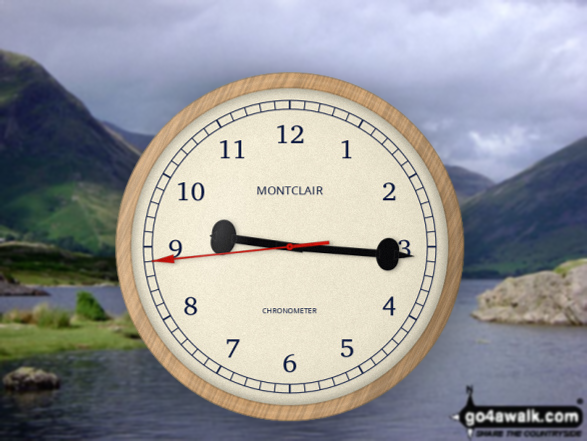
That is 9h15m44s
